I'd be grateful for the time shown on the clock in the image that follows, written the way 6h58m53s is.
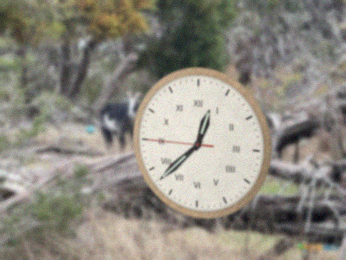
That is 12h37m45s
